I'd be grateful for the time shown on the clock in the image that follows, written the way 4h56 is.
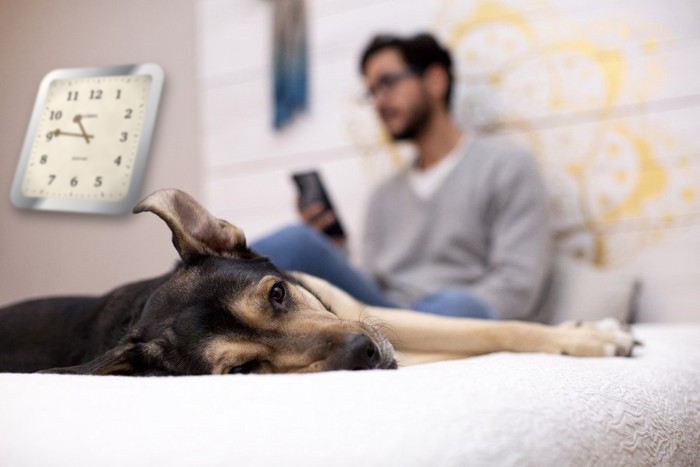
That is 10h46
